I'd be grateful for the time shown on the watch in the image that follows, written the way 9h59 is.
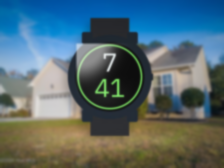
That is 7h41
